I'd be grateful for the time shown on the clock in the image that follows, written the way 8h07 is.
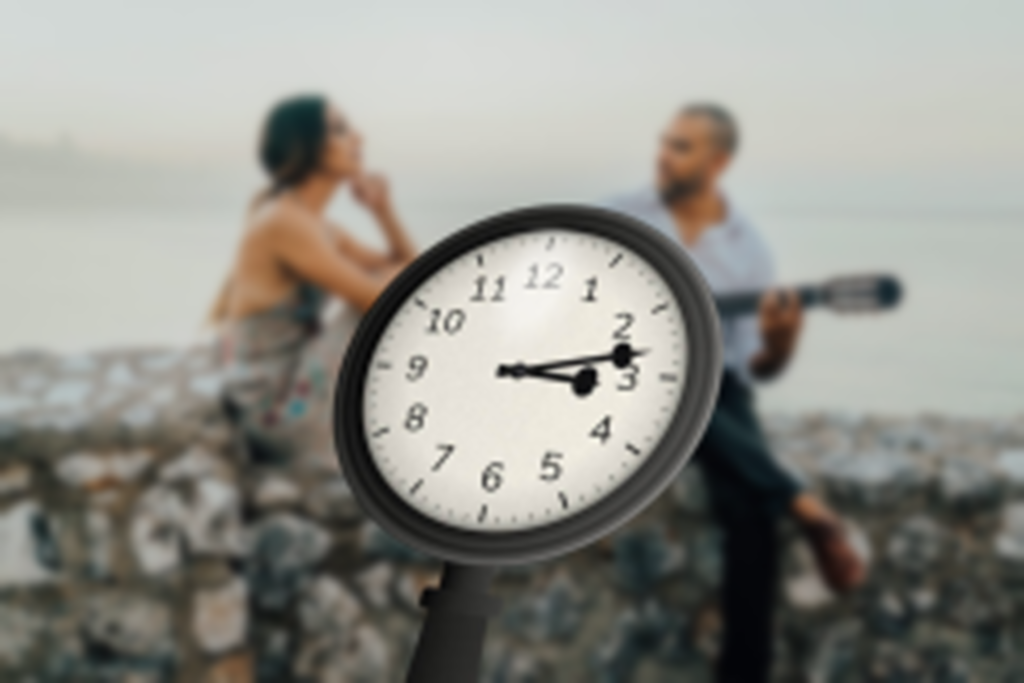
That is 3h13
